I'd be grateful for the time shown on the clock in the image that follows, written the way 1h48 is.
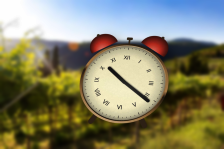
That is 10h21
